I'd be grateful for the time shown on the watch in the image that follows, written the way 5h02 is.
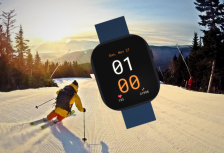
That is 1h00
